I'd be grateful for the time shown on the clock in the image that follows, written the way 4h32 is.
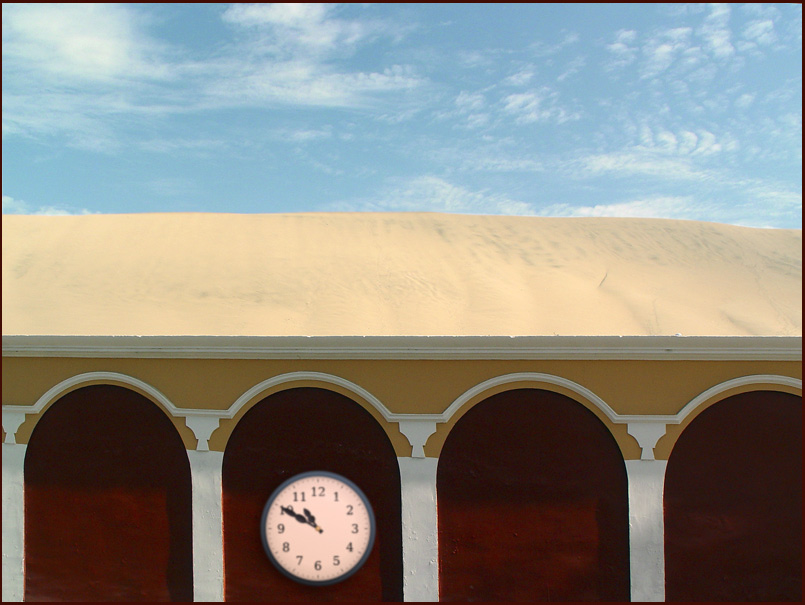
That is 10h50
